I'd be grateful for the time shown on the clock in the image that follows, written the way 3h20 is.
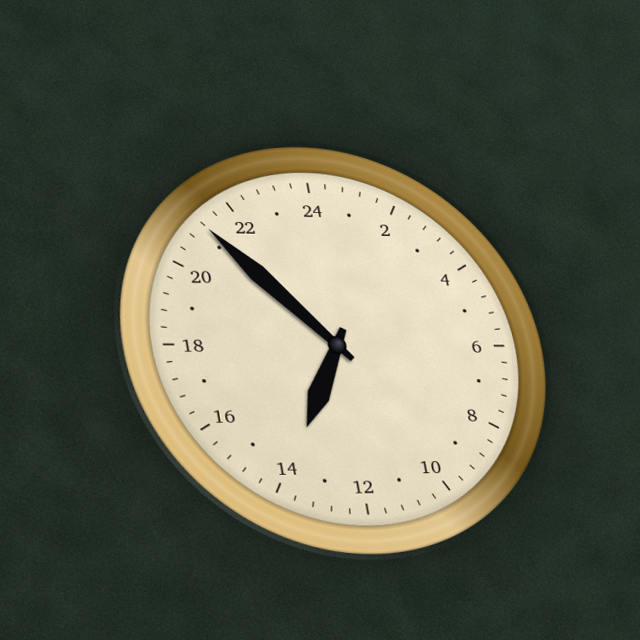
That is 13h53
